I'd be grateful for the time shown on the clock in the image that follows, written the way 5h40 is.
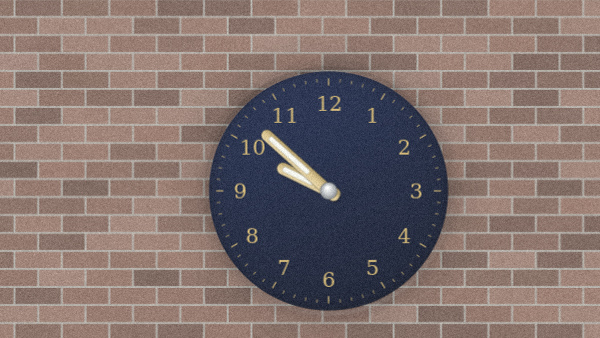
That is 9h52
